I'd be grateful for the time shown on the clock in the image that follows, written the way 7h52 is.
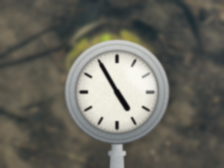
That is 4h55
